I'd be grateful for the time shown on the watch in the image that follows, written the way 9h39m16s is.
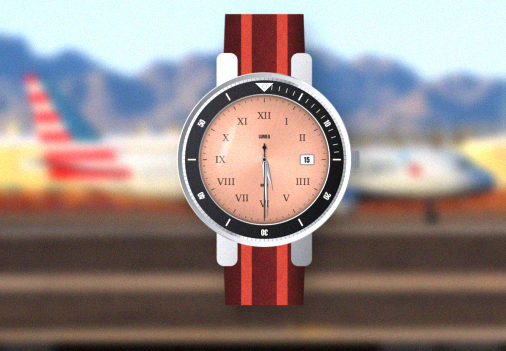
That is 5h29m30s
